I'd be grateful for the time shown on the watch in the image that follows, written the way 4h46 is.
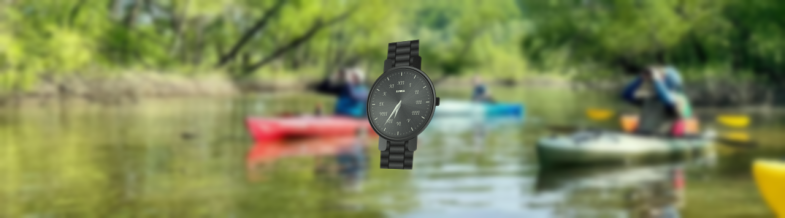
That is 6h36
